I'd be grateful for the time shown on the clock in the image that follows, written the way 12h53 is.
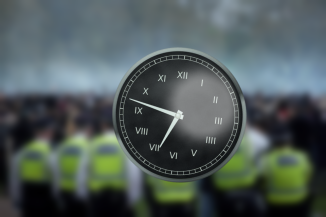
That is 6h47
